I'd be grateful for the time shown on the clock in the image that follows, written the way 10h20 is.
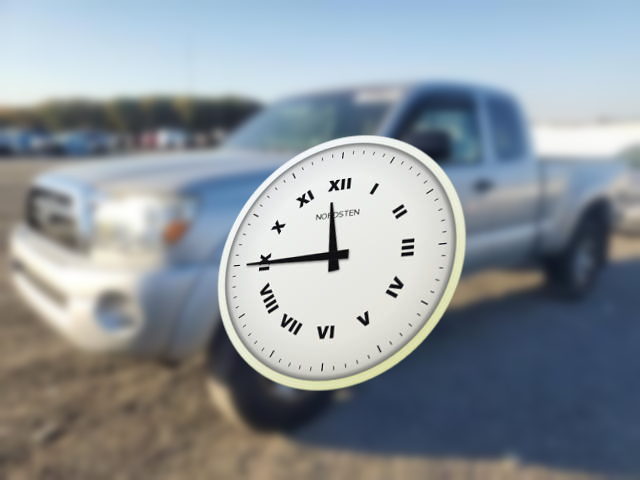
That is 11h45
